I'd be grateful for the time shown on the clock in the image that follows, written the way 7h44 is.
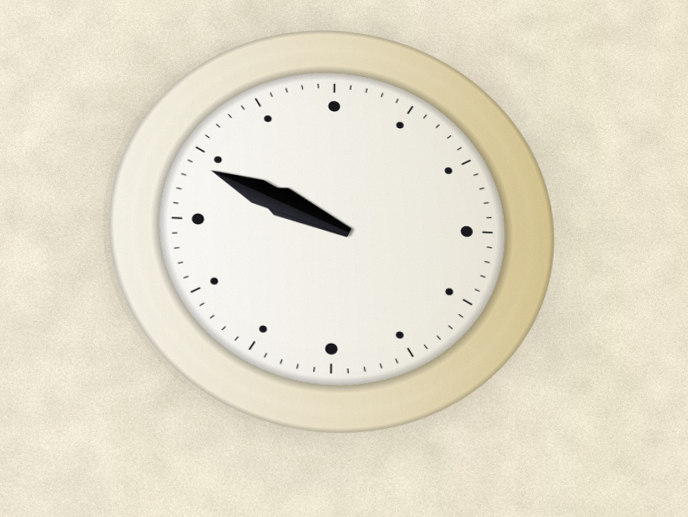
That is 9h49
